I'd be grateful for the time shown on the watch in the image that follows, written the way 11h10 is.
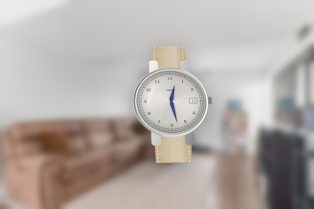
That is 12h28
